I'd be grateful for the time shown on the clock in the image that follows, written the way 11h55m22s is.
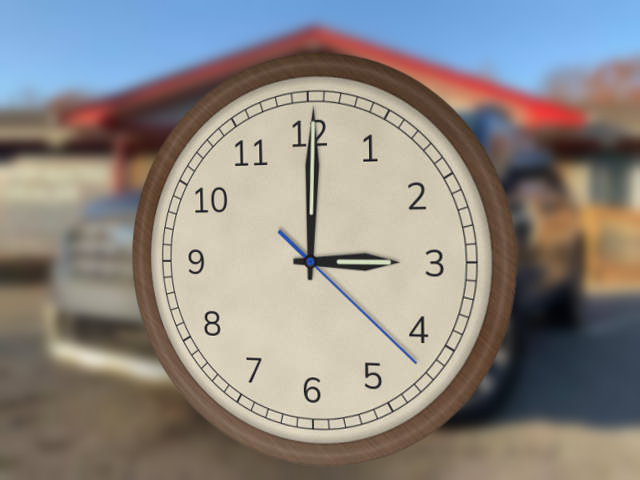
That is 3h00m22s
